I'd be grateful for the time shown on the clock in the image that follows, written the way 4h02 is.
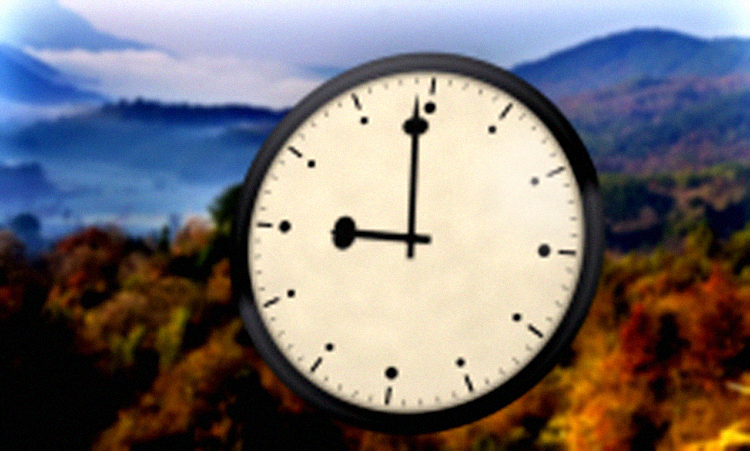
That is 8h59
